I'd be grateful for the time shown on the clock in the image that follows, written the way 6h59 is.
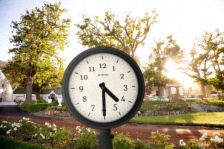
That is 4h30
